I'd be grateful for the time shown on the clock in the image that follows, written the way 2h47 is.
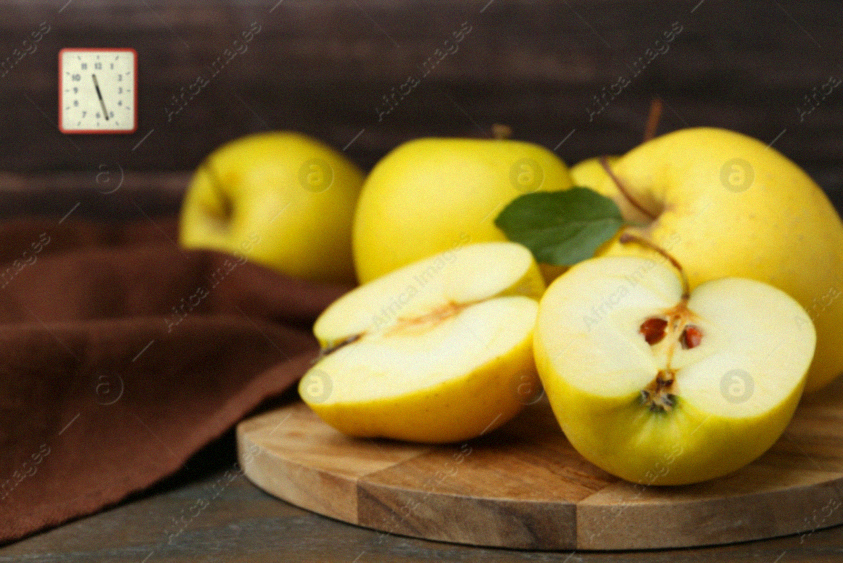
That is 11h27
